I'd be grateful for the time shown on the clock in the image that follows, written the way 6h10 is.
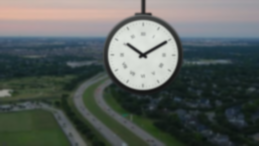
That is 10h10
